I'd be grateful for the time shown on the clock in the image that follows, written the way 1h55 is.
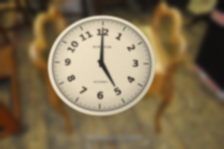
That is 5h00
